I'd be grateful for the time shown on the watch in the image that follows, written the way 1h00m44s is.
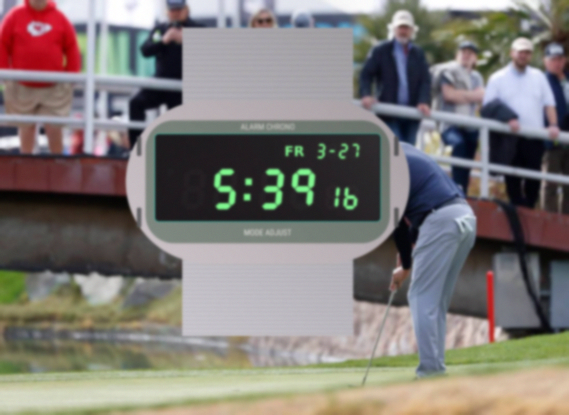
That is 5h39m16s
